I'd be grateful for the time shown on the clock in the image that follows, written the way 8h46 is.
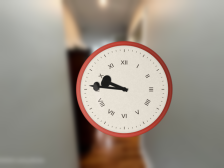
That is 9h46
